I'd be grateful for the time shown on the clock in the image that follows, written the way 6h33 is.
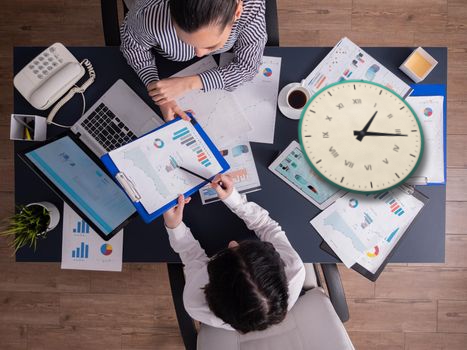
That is 1h16
